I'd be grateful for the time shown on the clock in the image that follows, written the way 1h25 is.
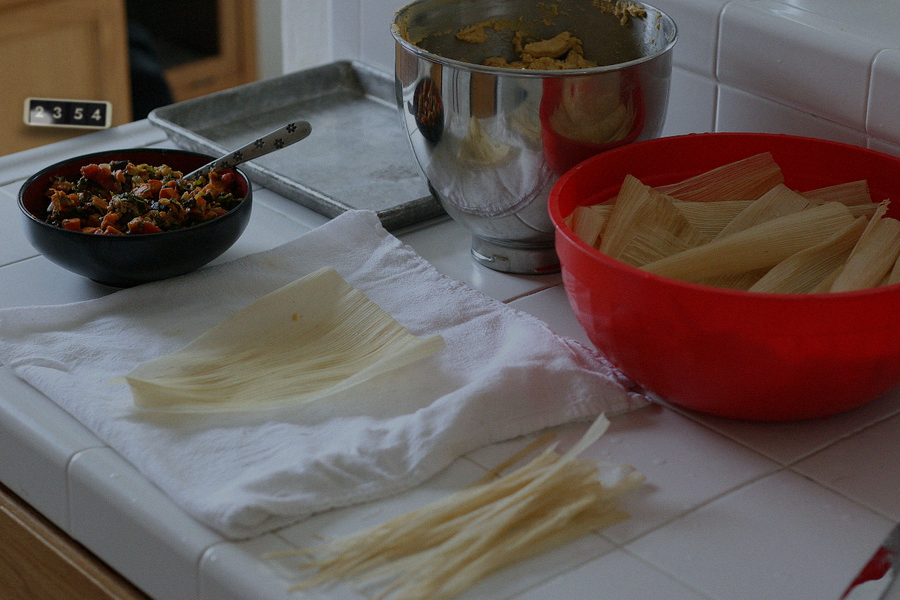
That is 23h54
